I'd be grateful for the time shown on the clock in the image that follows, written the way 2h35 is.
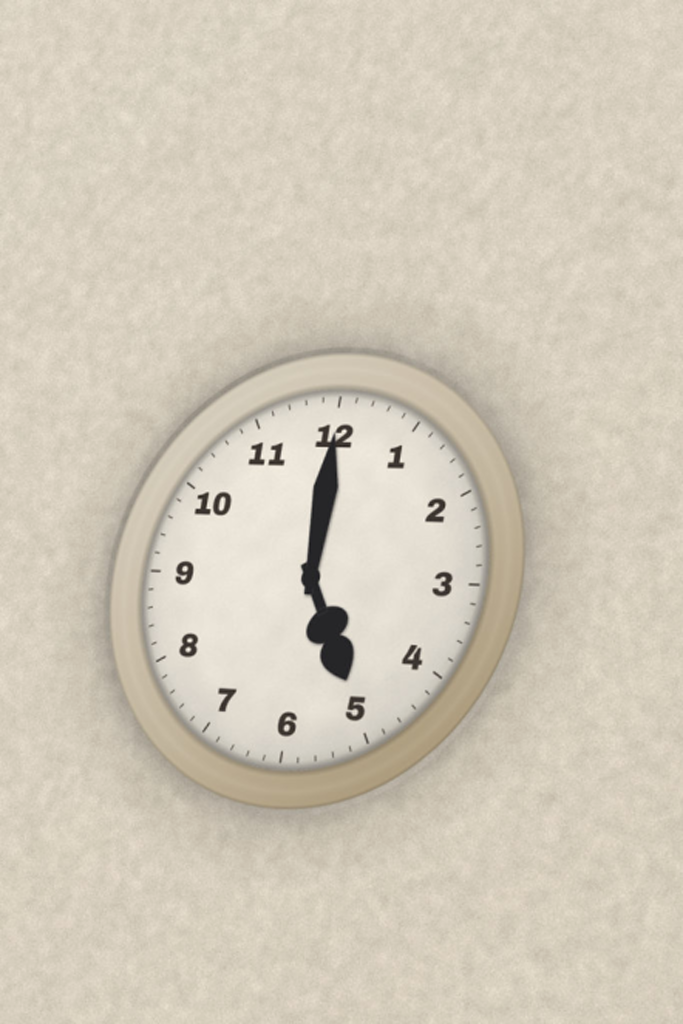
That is 5h00
